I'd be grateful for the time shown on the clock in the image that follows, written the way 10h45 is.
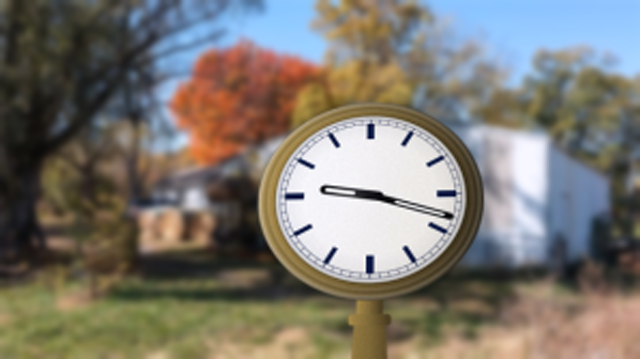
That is 9h18
